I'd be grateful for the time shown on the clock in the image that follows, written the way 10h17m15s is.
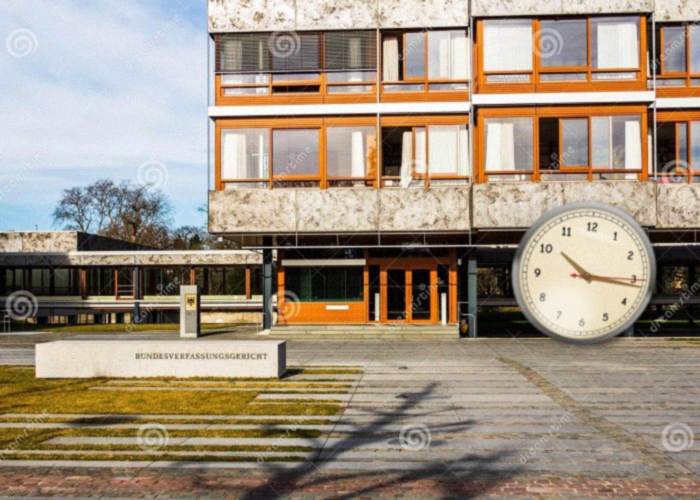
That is 10h16m15s
